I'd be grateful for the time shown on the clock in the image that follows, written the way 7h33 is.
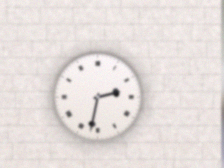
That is 2h32
